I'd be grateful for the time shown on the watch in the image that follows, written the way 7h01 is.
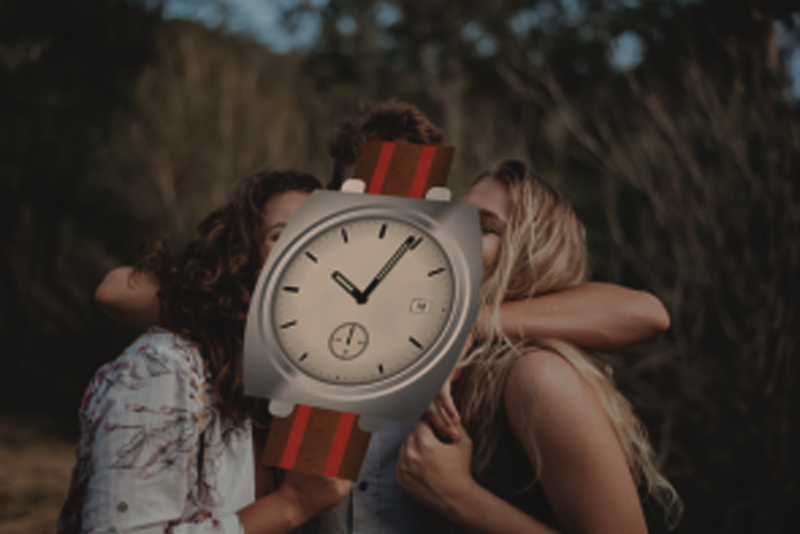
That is 10h04
